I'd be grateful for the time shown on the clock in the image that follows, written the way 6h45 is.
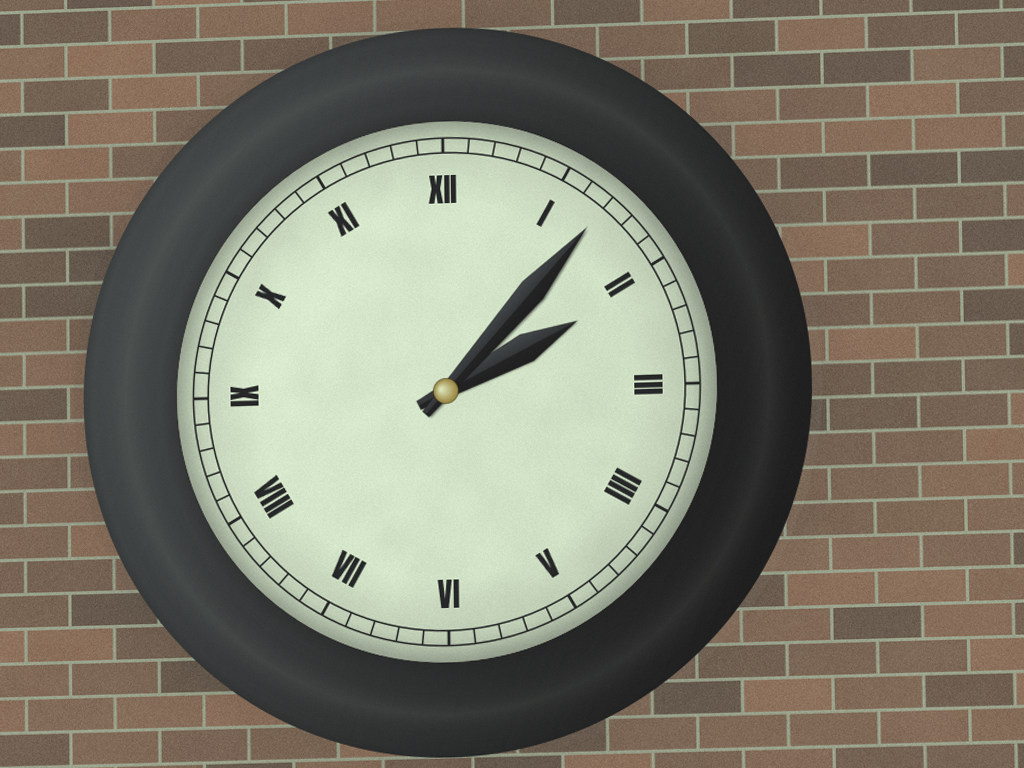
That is 2h07
